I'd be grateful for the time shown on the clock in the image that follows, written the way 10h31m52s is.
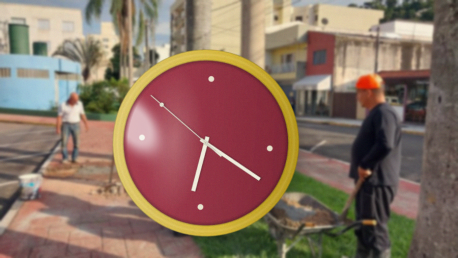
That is 6h19m51s
